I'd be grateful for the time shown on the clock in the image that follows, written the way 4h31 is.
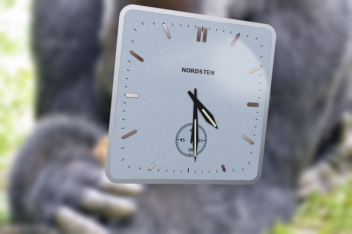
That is 4h29
